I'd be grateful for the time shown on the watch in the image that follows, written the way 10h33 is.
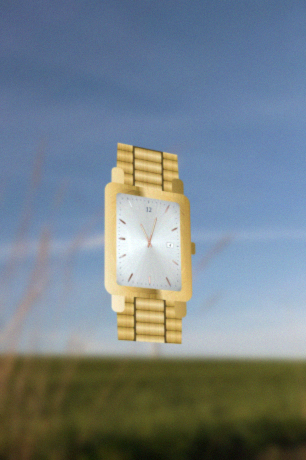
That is 11h03
